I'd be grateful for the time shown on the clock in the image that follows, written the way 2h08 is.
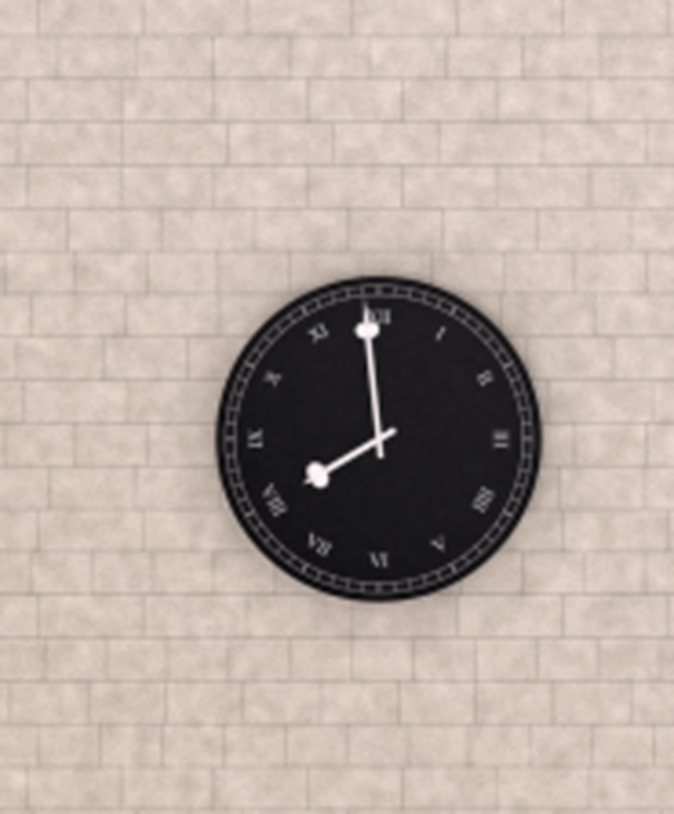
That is 7h59
